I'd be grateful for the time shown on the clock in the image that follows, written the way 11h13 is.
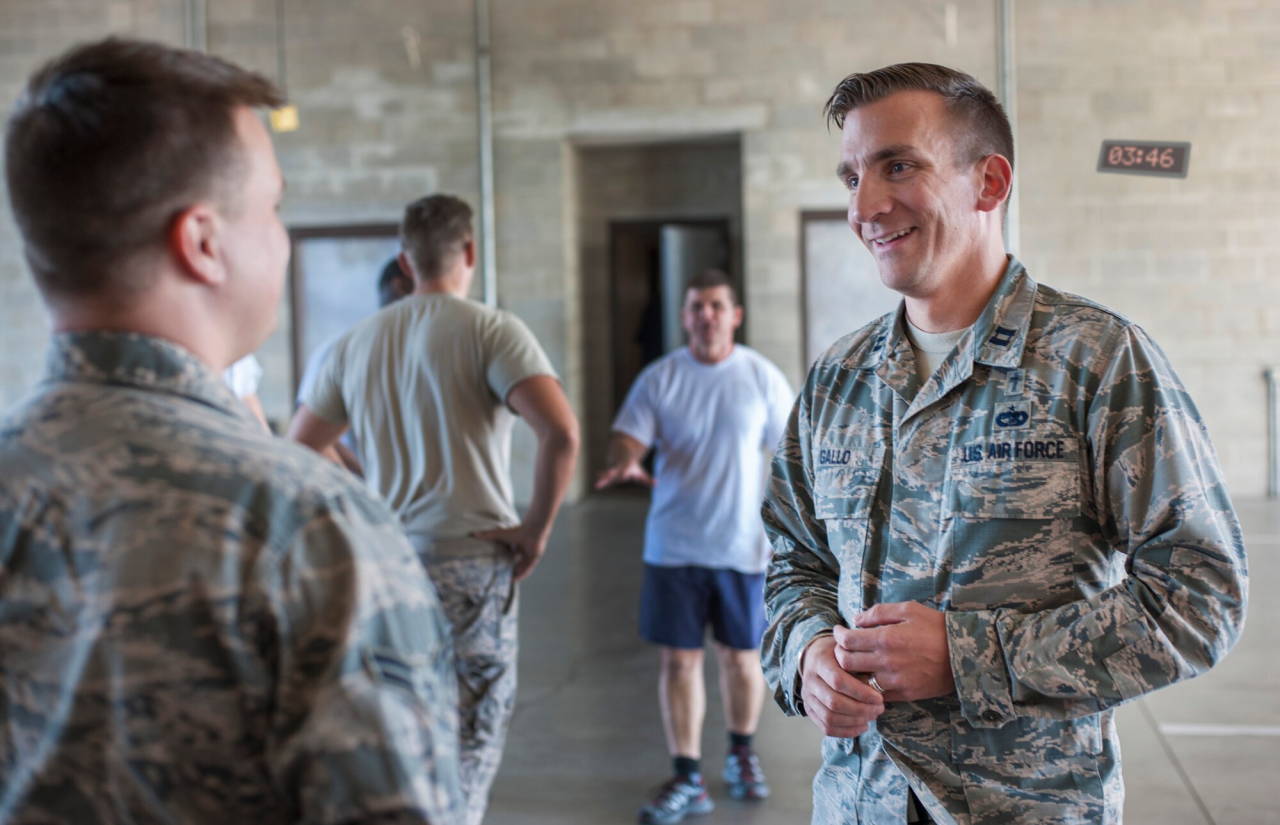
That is 3h46
